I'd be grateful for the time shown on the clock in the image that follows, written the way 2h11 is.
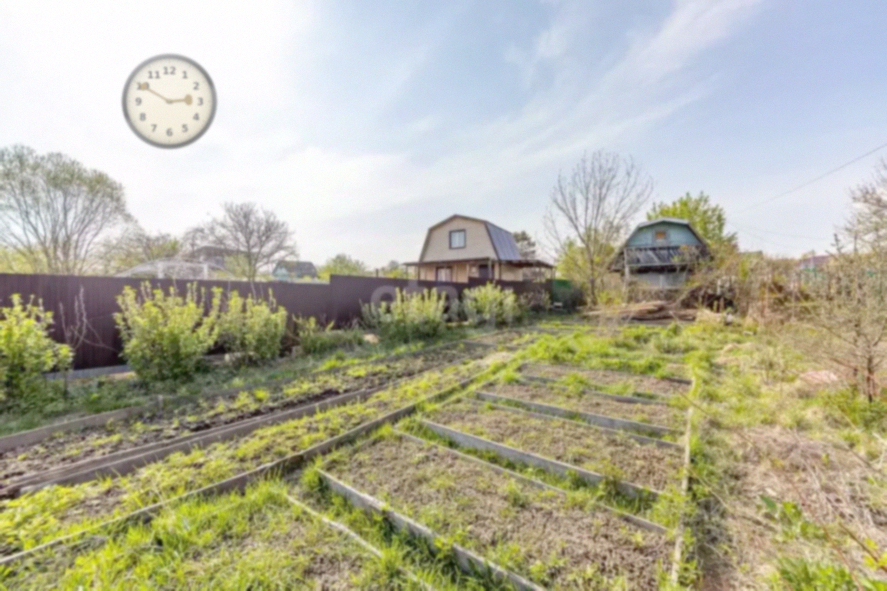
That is 2h50
